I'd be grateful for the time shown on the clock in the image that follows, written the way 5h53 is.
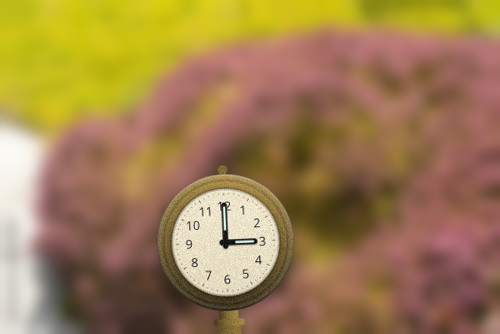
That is 3h00
